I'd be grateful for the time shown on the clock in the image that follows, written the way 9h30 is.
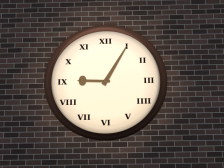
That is 9h05
